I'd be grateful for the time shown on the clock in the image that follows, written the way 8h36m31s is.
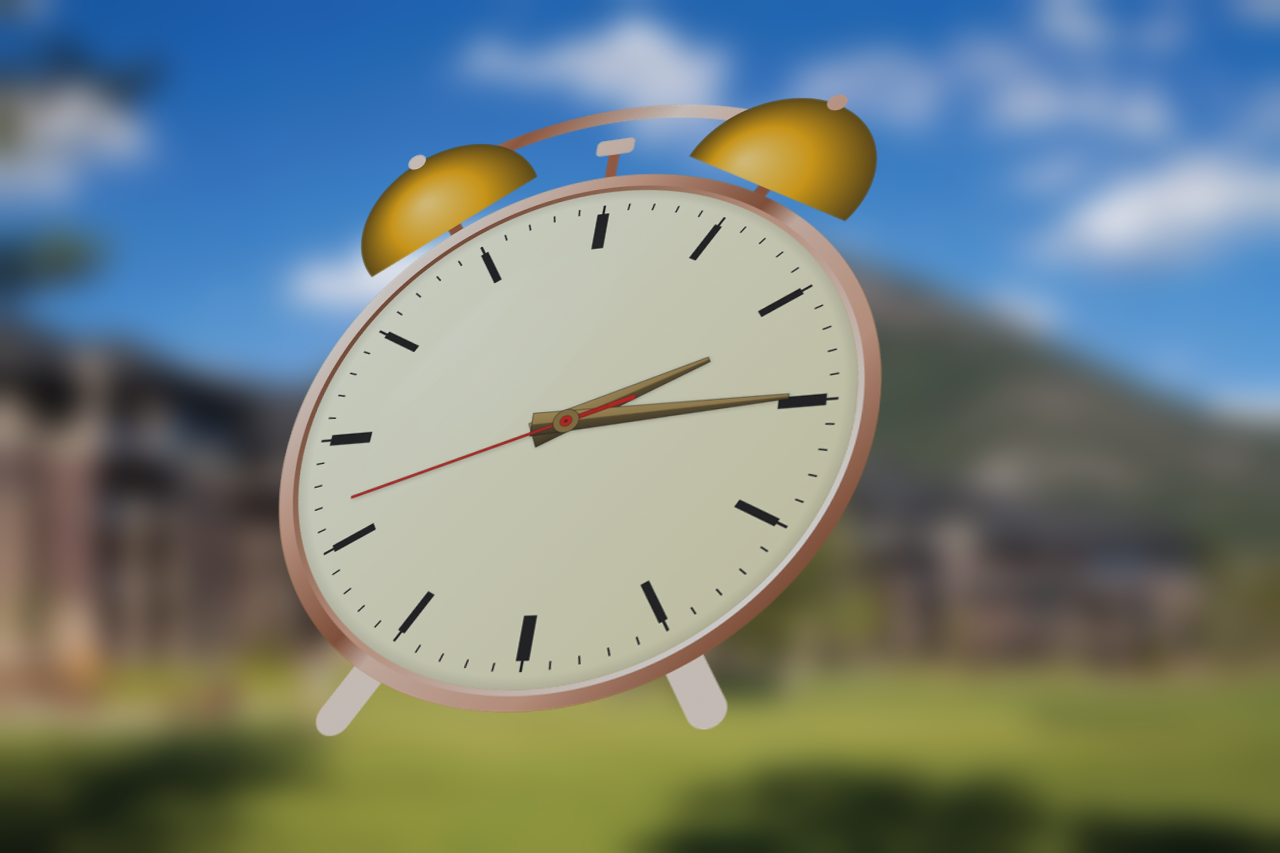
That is 2h14m42s
